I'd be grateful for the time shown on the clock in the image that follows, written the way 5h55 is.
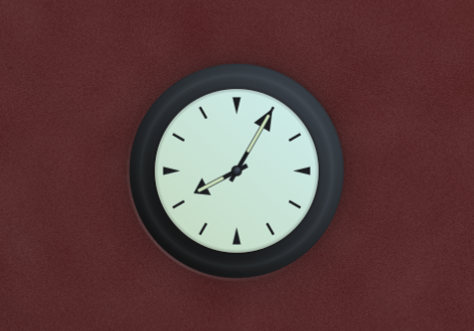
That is 8h05
